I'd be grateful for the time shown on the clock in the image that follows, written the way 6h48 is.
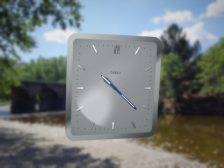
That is 10h22
